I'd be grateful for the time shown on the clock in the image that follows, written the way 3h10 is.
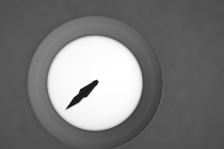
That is 7h38
